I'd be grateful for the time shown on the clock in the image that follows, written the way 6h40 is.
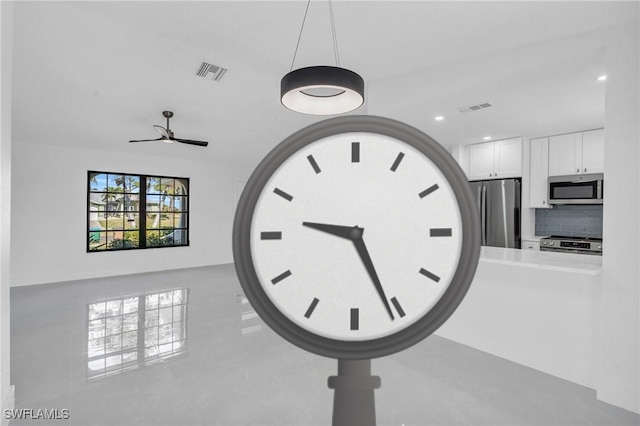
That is 9h26
